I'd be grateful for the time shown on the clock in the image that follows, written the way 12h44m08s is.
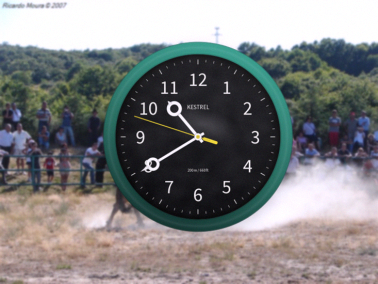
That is 10h39m48s
